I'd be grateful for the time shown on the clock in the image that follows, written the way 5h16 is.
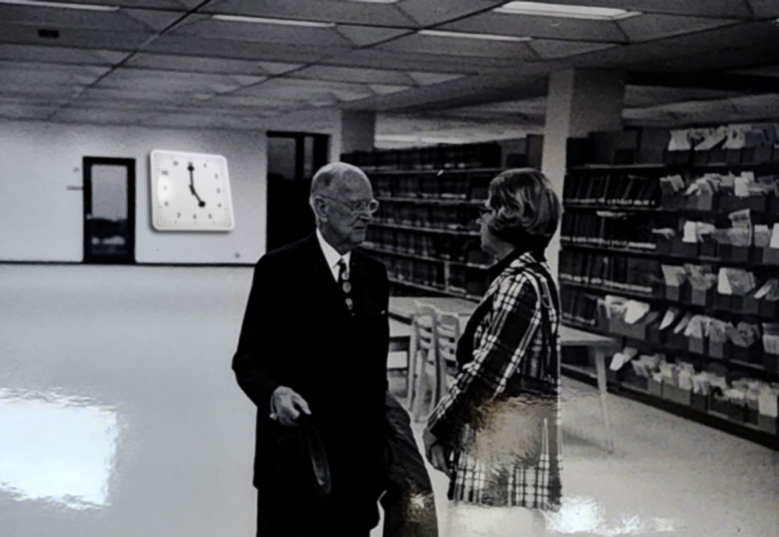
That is 5h00
